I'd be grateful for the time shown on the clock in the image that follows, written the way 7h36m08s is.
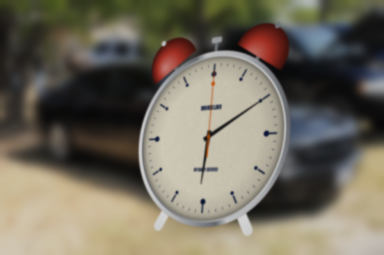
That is 6h10m00s
